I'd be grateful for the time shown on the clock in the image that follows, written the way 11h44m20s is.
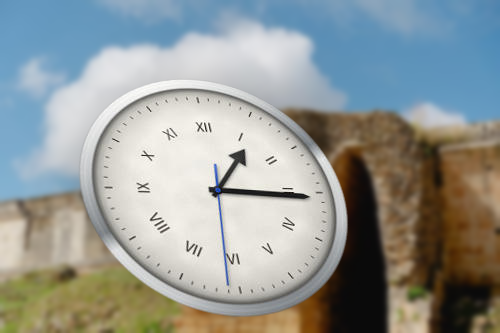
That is 1h15m31s
